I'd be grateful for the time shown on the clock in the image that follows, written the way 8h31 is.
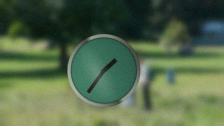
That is 1h36
